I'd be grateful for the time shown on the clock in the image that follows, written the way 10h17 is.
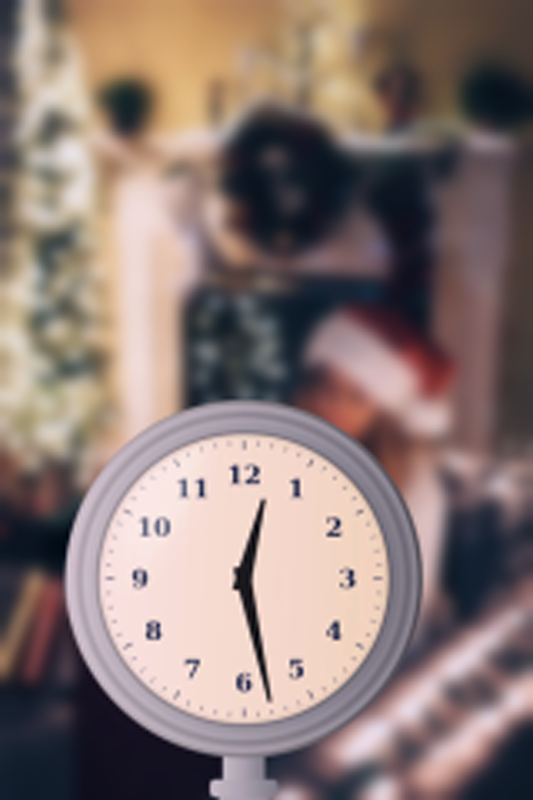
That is 12h28
